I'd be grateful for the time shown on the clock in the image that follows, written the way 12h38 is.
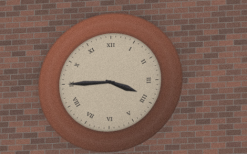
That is 3h45
